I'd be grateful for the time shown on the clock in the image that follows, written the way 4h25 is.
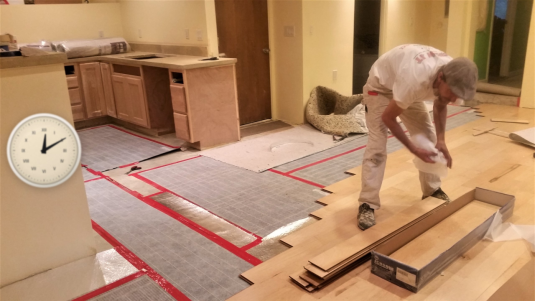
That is 12h10
